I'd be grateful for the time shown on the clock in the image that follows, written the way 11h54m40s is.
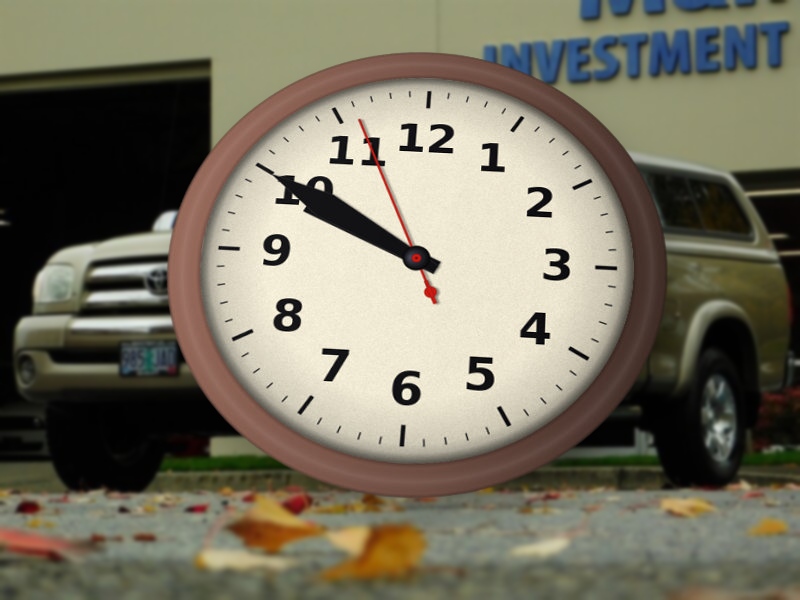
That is 9h49m56s
